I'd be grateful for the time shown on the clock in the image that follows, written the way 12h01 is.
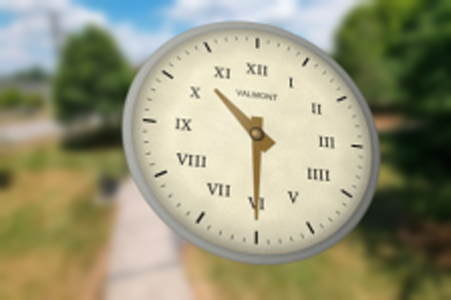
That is 10h30
